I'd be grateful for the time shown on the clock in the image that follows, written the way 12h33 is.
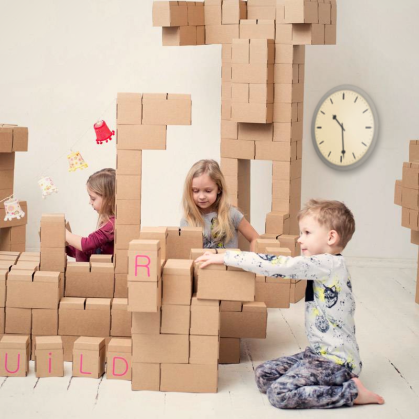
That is 10h29
